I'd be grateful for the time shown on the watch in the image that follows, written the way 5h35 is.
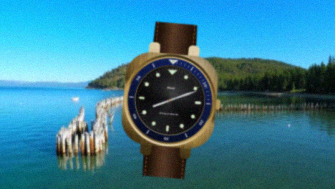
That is 8h11
